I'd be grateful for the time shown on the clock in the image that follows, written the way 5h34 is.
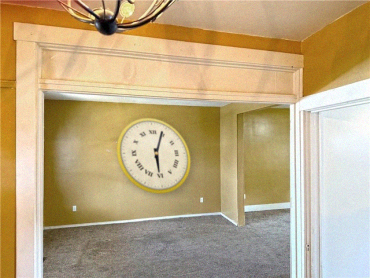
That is 6h04
